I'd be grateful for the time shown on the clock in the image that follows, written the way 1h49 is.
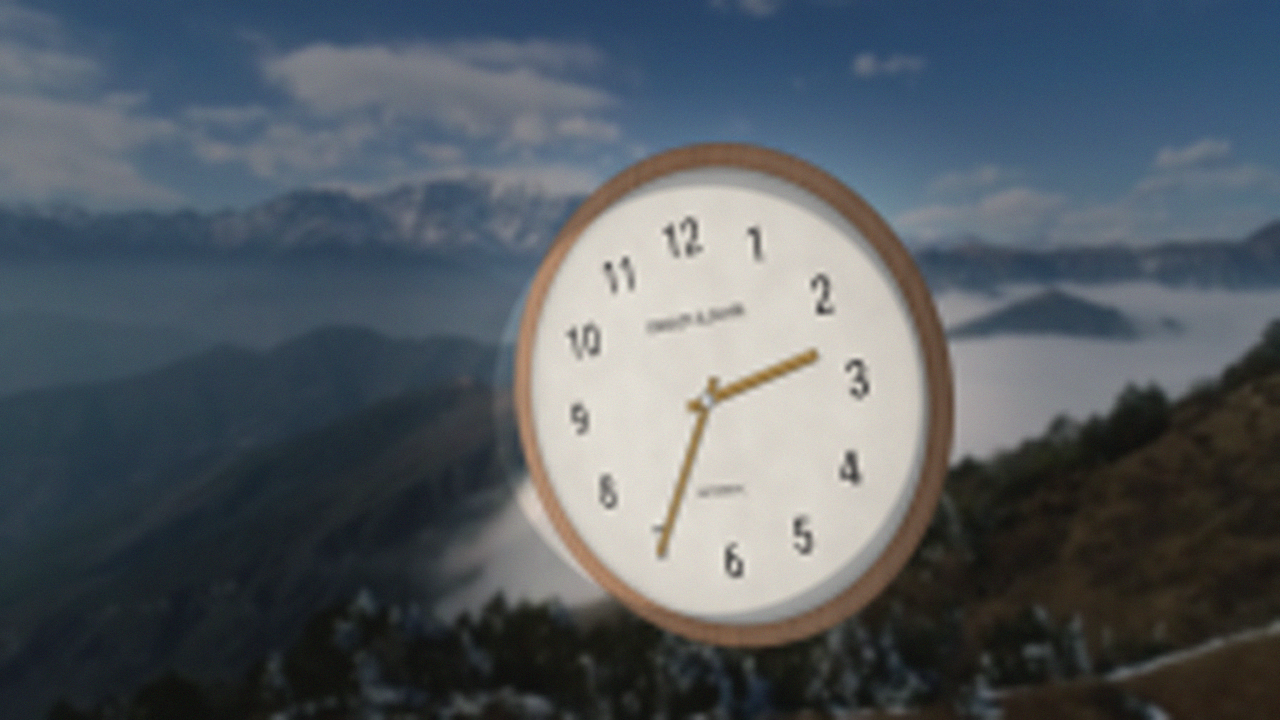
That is 2h35
